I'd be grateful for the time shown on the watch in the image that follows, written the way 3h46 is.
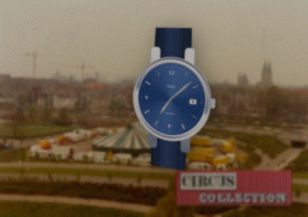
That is 7h08
